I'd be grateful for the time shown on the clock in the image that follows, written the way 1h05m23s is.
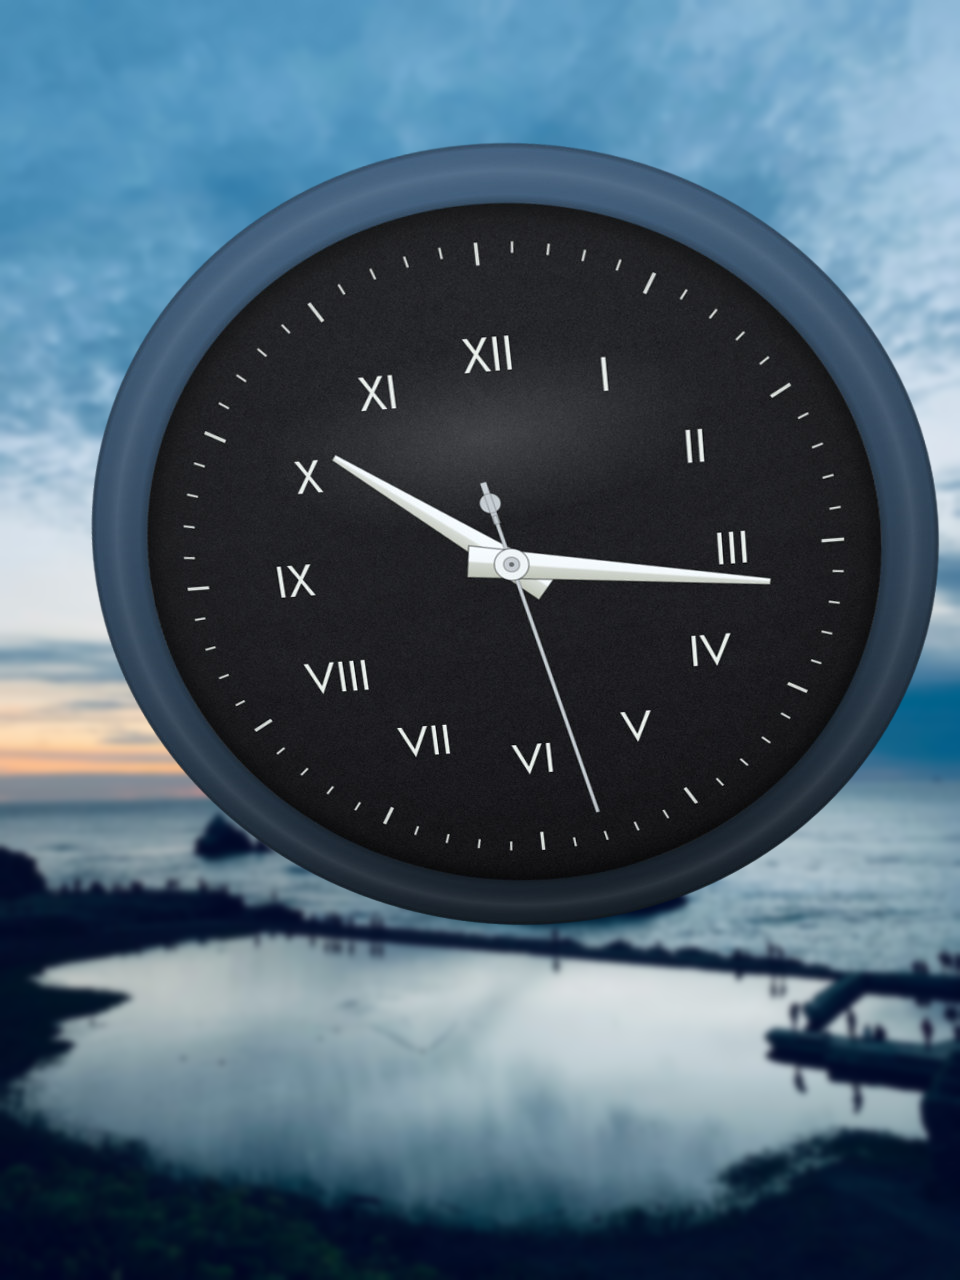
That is 10h16m28s
